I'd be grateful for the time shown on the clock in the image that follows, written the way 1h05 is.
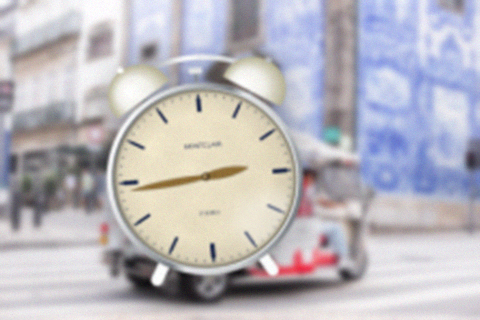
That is 2h44
